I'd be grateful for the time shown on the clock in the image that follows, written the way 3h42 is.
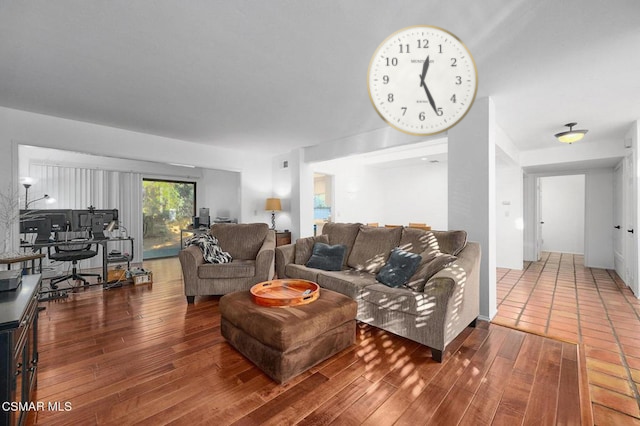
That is 12h26
